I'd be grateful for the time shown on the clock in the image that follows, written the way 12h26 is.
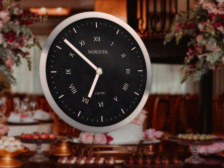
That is 6h52
